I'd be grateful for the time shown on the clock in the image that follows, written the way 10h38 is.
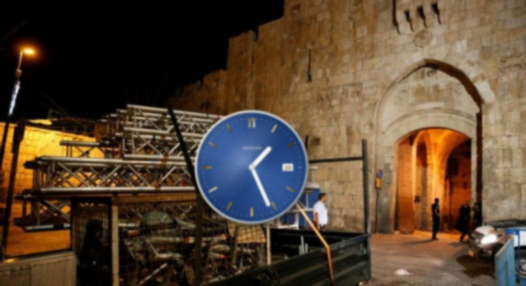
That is 1h26
